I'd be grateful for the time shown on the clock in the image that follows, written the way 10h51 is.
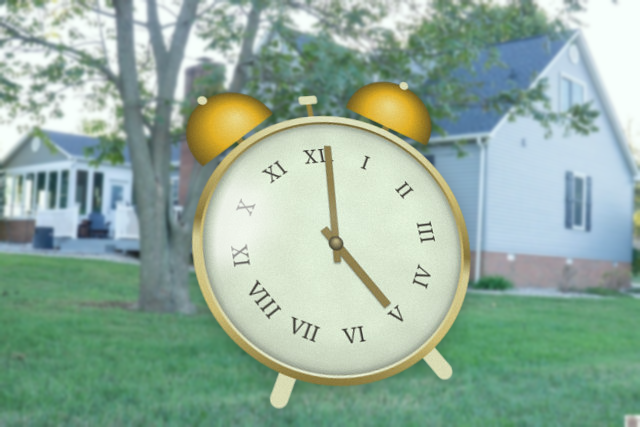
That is 5h01
